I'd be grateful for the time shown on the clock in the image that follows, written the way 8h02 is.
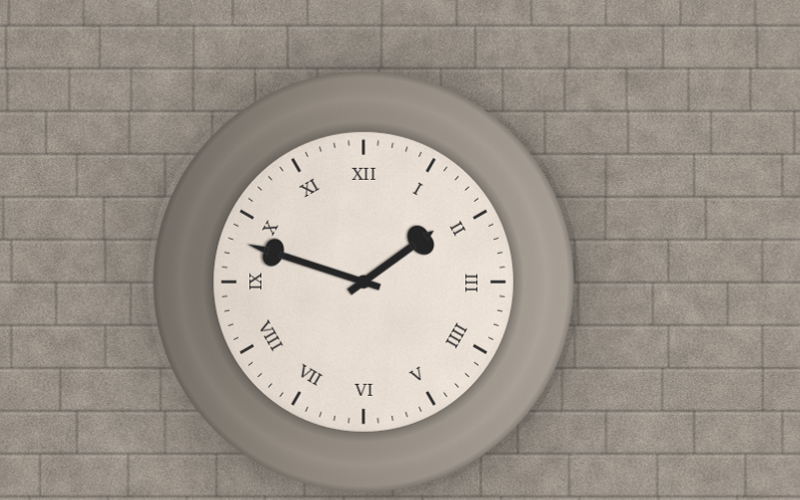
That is 1h48
